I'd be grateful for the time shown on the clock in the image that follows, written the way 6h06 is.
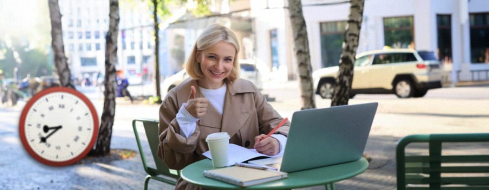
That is 8h38
